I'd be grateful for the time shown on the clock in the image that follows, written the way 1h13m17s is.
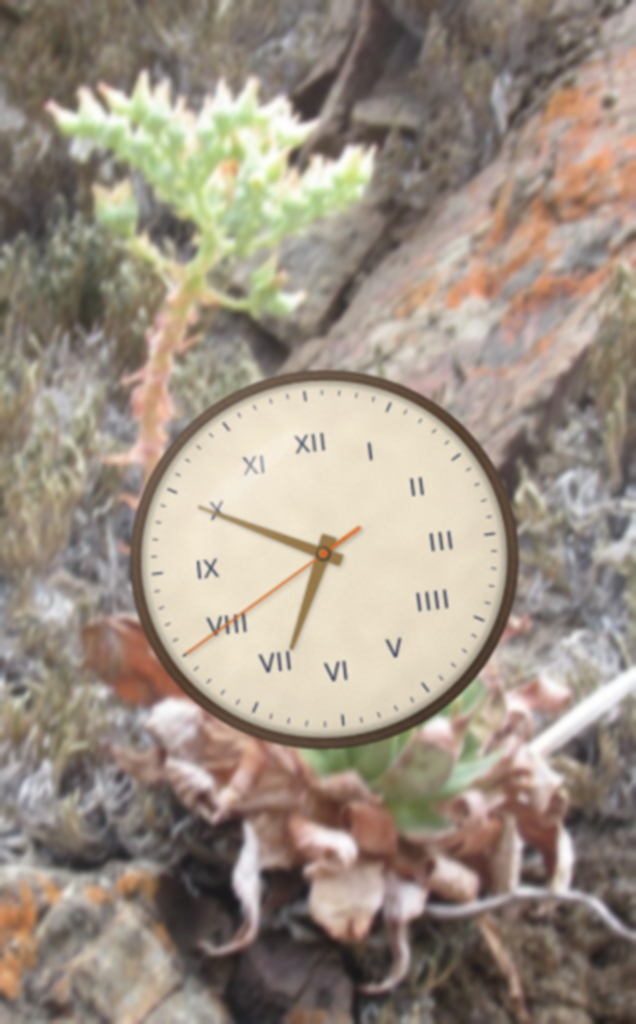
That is 6h49m40s
